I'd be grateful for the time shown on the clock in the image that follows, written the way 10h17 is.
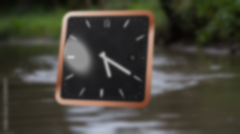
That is 5h20
